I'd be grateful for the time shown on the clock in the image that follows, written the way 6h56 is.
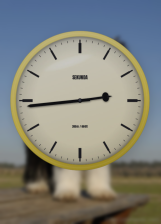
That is 2h44
